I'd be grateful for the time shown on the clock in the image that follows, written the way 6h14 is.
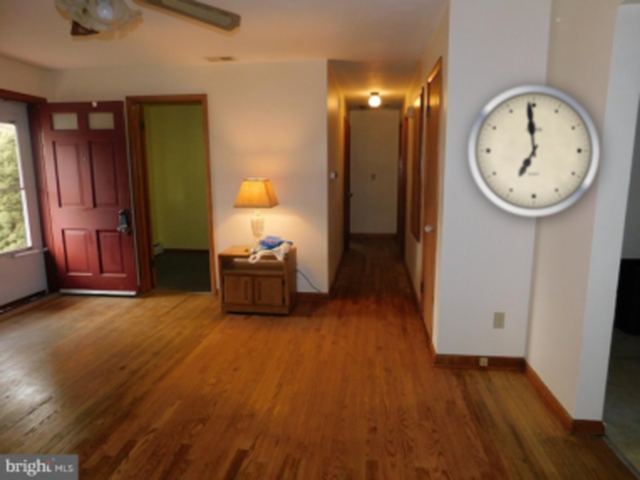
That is 6h59
